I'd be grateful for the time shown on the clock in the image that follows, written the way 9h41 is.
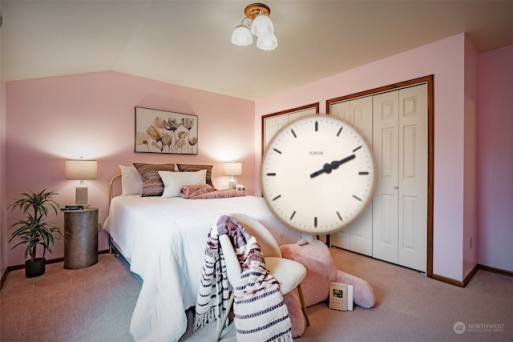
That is 2h11
